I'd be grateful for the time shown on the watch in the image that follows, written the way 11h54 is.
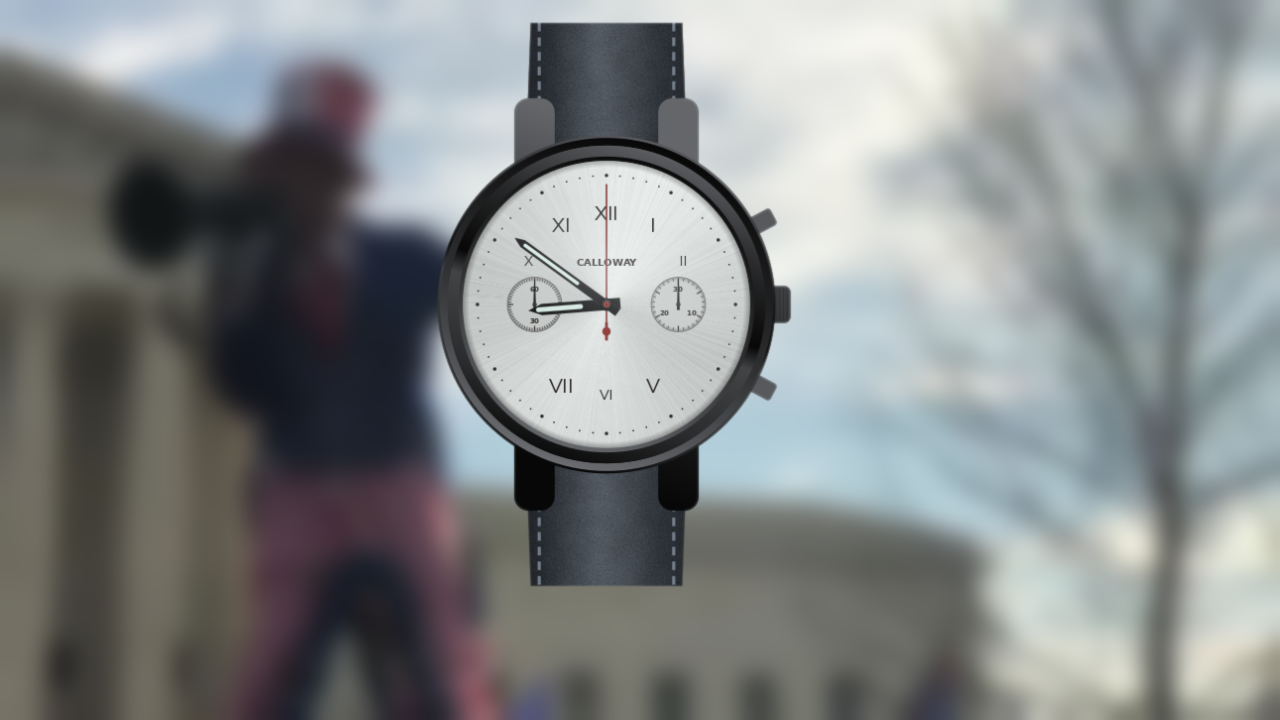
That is 8h51
